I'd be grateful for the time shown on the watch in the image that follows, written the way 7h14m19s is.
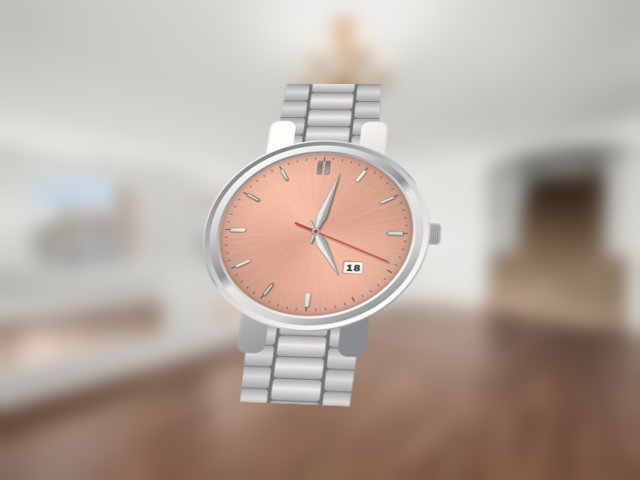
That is 5h02m19s
